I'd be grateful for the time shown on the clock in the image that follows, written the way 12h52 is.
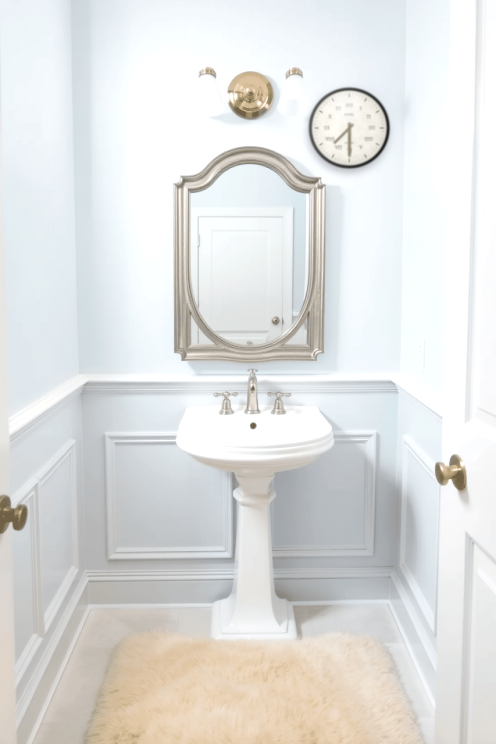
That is 7h30
